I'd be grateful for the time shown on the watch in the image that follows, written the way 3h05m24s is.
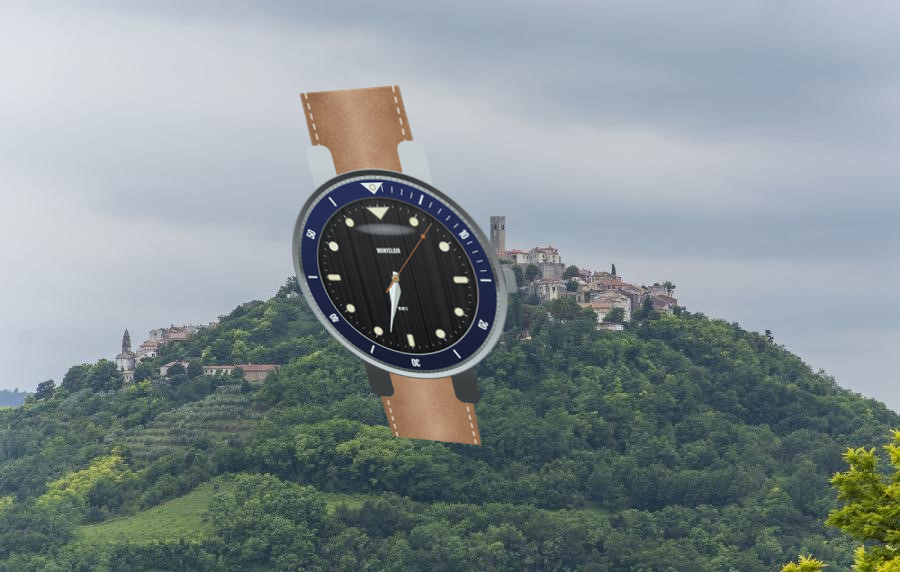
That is 6h33m07s
